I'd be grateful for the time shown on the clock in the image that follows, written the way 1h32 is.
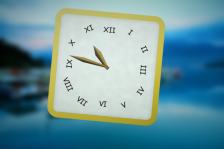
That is 10h47
